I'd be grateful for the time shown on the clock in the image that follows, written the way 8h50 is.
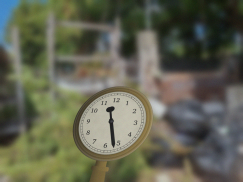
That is 11h27
